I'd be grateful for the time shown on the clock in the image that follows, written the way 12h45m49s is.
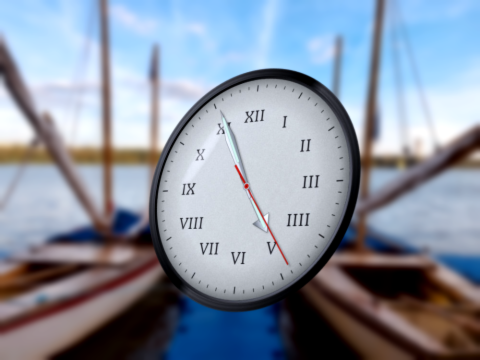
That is 4h55m24s
